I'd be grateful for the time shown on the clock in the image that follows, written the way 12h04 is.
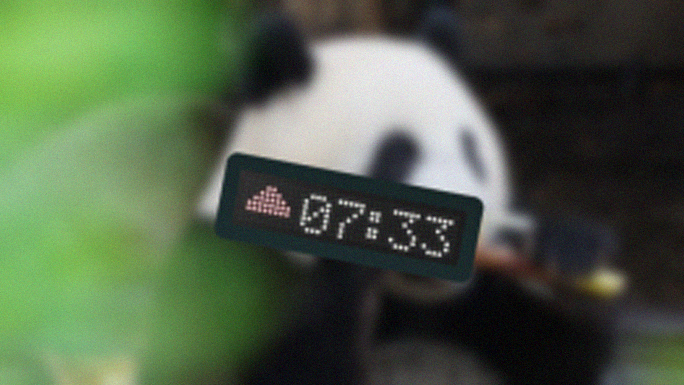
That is 7h33
